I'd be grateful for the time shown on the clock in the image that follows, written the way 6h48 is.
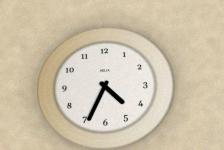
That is 4h34
